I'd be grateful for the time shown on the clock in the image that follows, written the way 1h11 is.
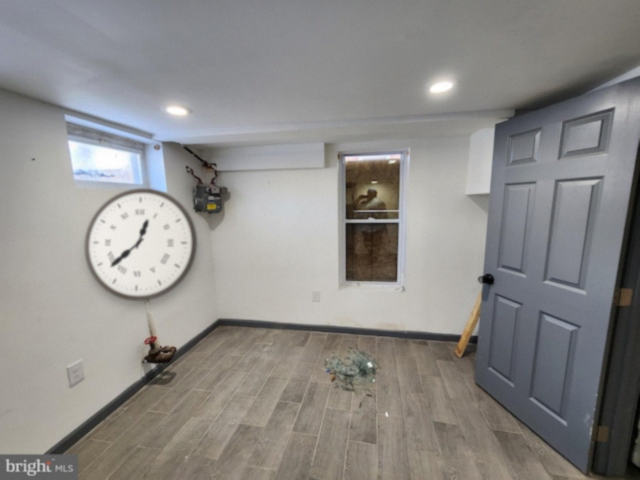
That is 12h38
